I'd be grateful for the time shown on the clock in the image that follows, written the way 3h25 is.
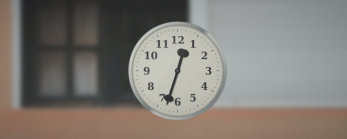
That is 12h33
